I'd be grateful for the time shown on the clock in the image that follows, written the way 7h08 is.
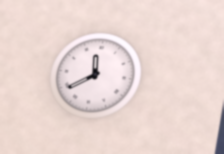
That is 11h39
